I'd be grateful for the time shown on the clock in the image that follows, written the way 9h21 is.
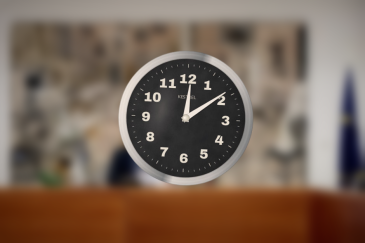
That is 12h09
